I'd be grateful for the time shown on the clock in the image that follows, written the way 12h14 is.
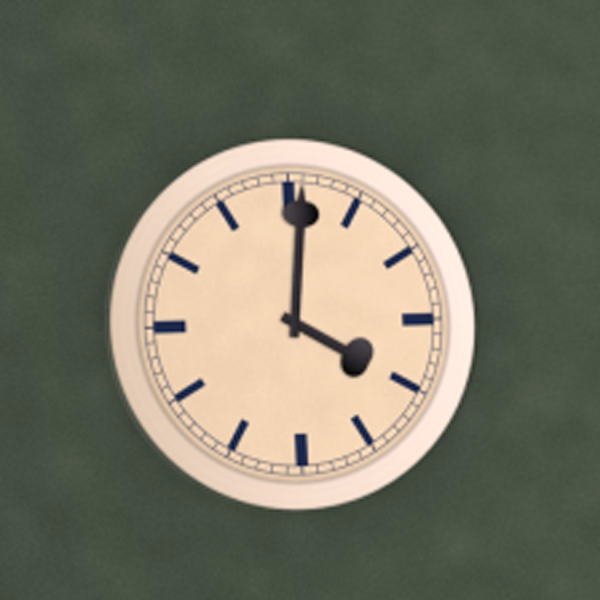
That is 4h01
